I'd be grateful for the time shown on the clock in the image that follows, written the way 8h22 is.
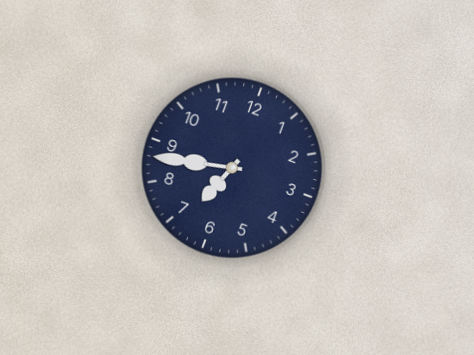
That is 6h43
